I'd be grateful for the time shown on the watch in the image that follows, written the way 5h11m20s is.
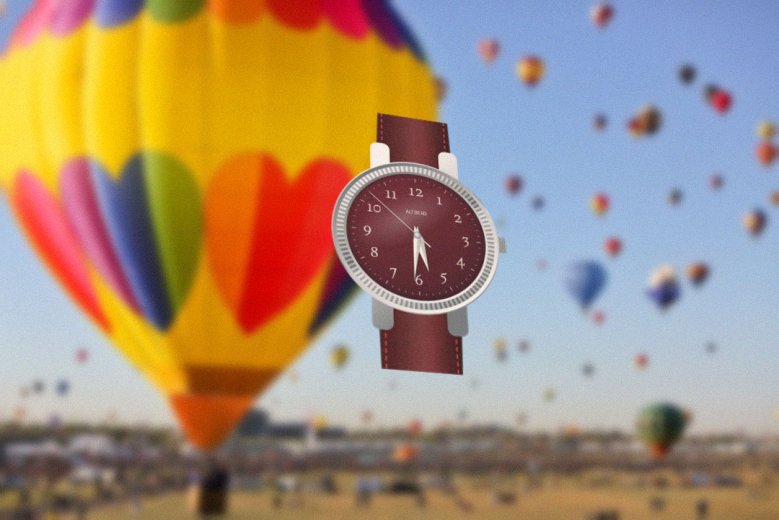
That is 5h30m52s
